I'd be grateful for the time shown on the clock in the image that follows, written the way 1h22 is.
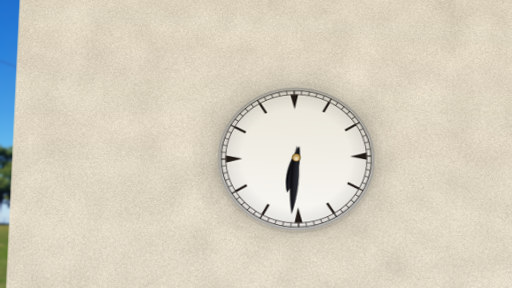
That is 6h31
